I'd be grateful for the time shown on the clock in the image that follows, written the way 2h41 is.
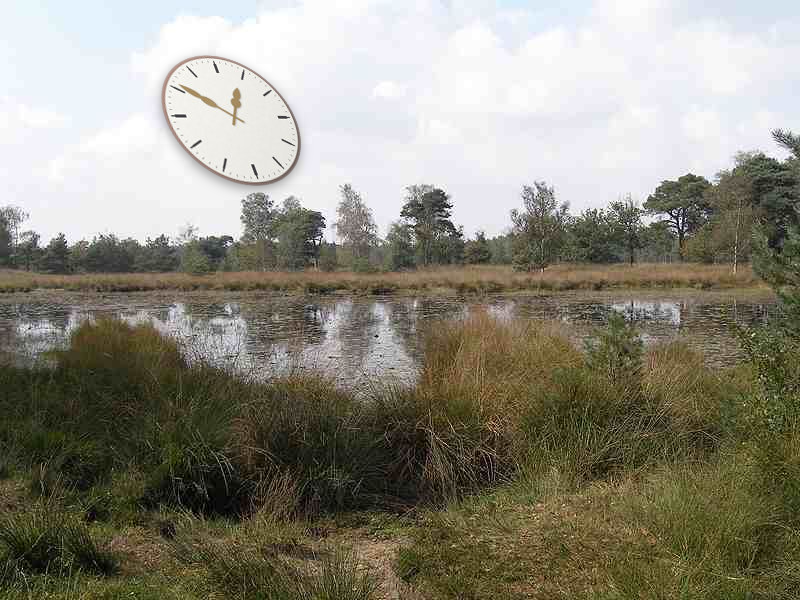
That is 12h51
